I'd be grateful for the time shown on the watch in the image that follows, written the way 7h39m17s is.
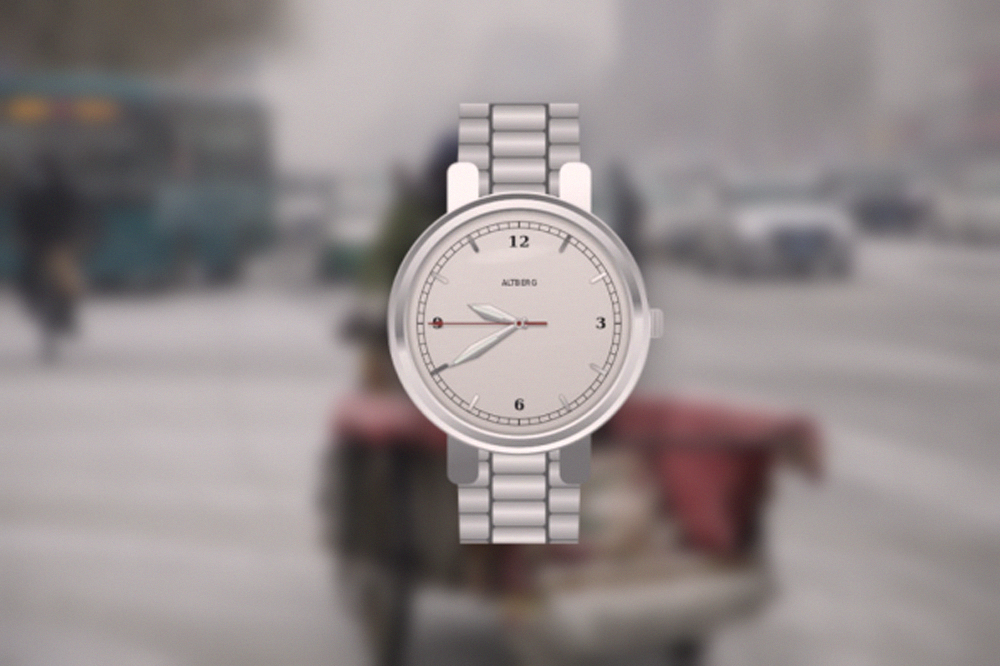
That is 9h39m45s
